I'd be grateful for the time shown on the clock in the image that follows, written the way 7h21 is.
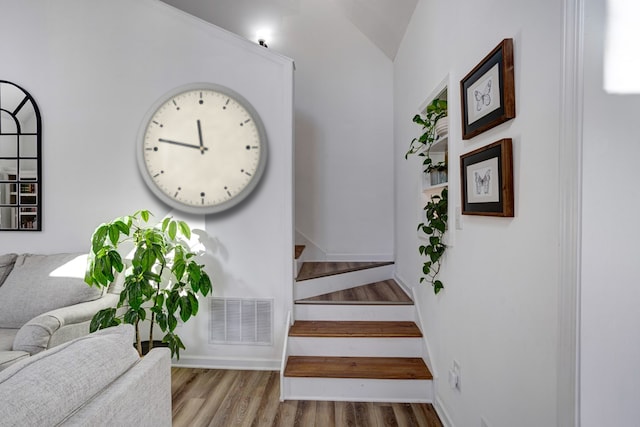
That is 11h47
